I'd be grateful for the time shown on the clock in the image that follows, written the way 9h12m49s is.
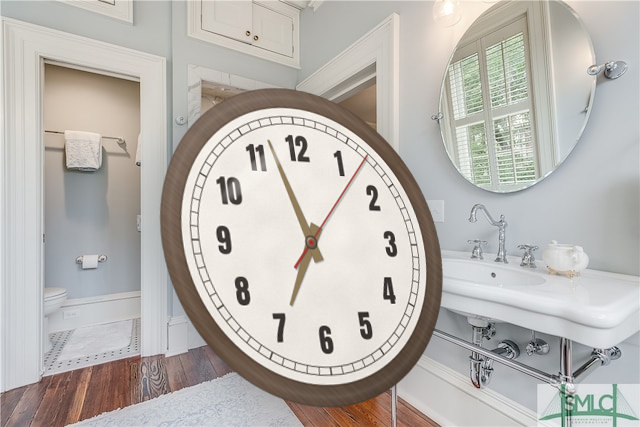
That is 6h57m07s
